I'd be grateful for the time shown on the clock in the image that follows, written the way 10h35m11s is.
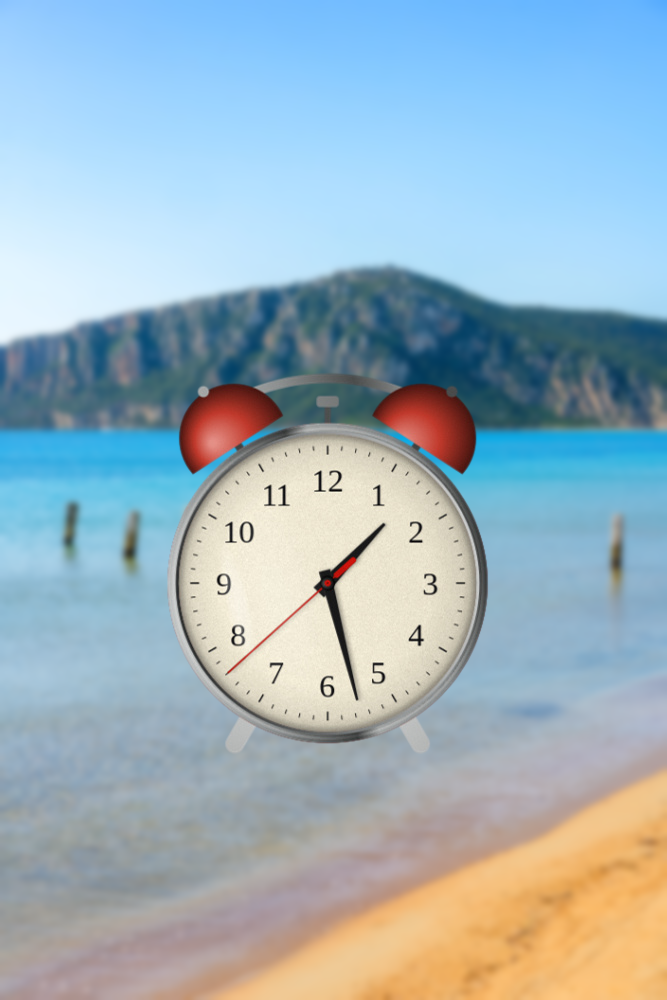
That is 1h27m38s
